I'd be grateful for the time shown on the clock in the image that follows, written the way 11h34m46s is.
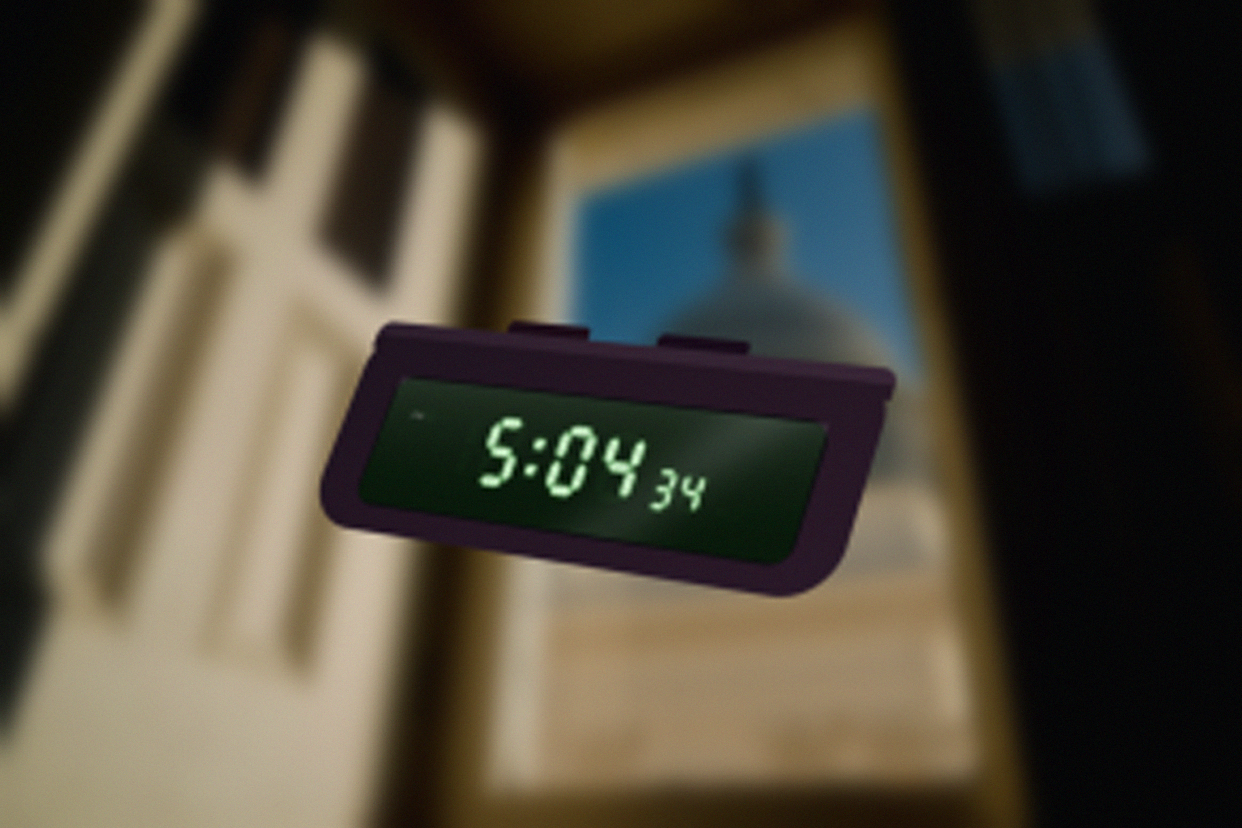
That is 5h04m34s
